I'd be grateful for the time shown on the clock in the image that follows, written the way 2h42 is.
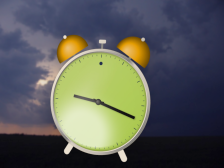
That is 9h18
